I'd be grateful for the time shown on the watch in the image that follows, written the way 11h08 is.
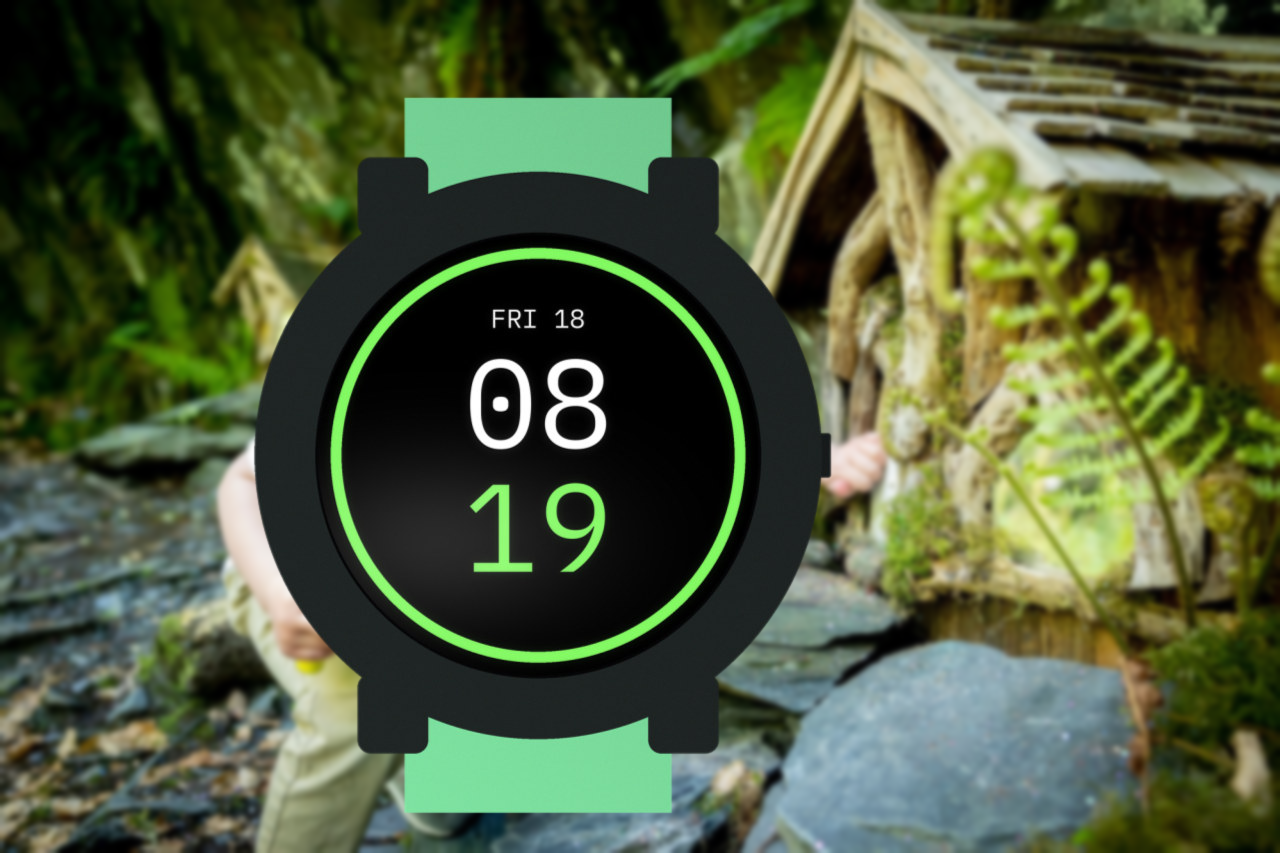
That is 8h19
